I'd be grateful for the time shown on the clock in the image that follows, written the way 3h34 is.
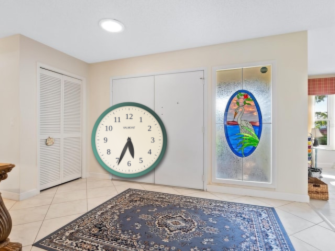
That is 5h34
